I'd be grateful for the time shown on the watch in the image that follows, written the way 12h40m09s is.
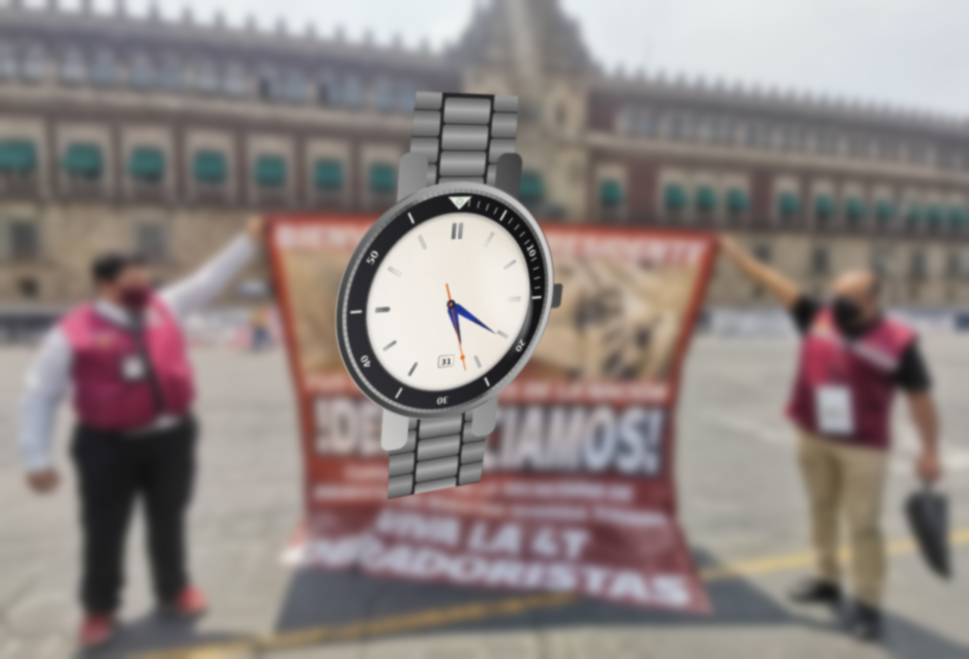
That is 5h20m27s
